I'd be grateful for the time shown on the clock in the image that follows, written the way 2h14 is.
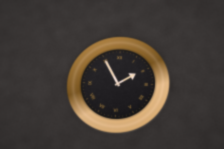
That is 1h55
